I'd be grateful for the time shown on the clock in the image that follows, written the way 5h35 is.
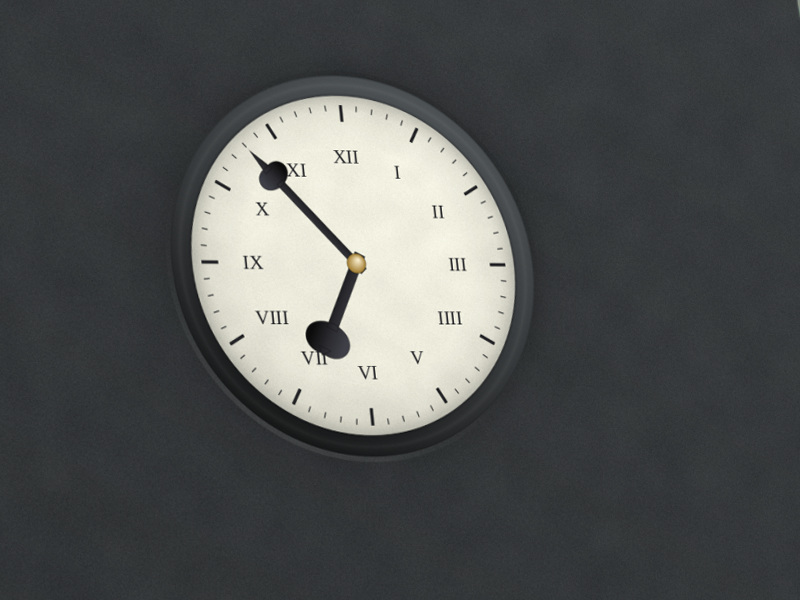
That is 6h53
